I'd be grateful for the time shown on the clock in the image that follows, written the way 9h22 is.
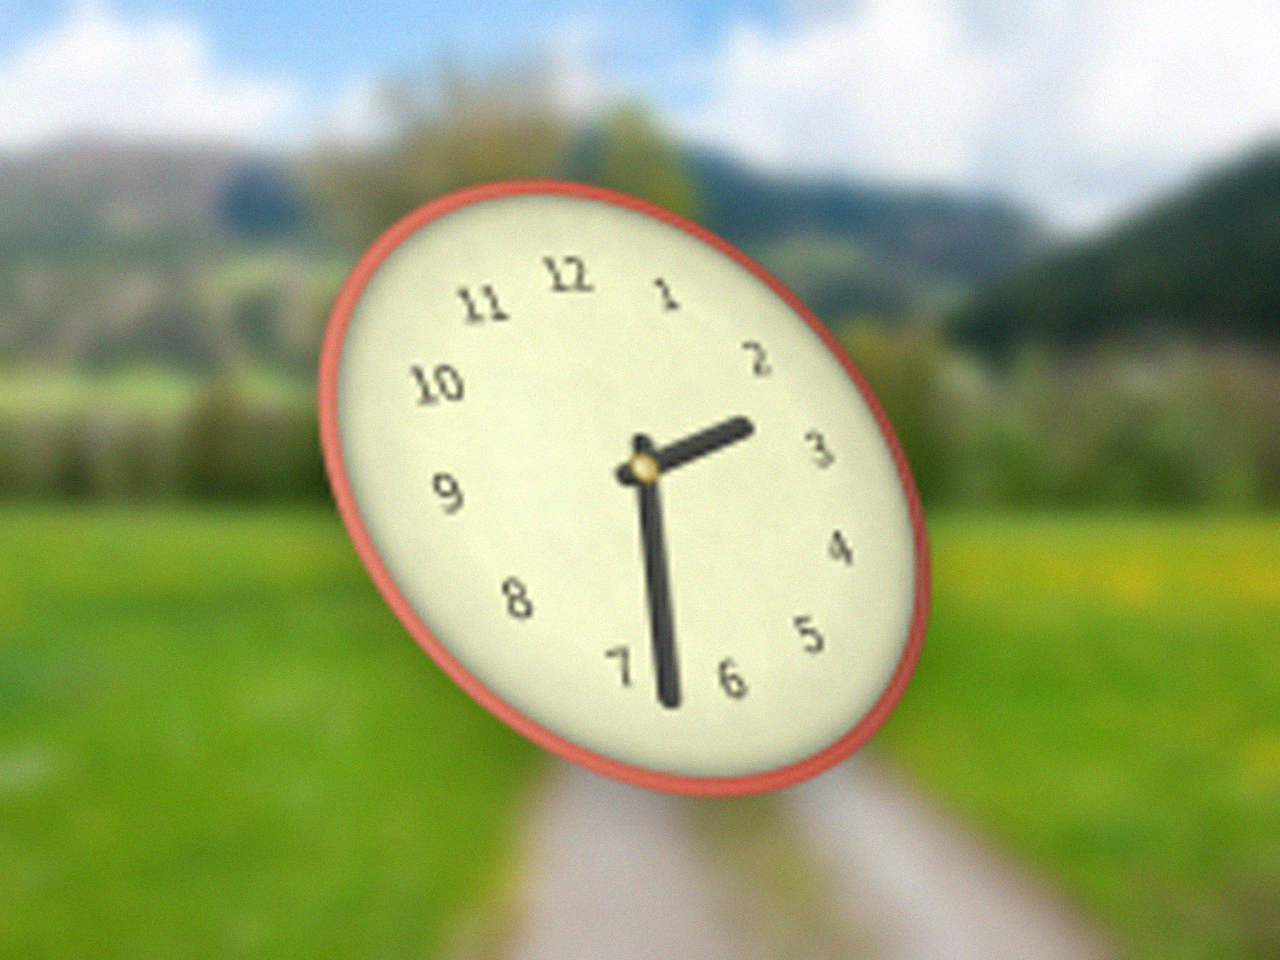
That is 2h33
